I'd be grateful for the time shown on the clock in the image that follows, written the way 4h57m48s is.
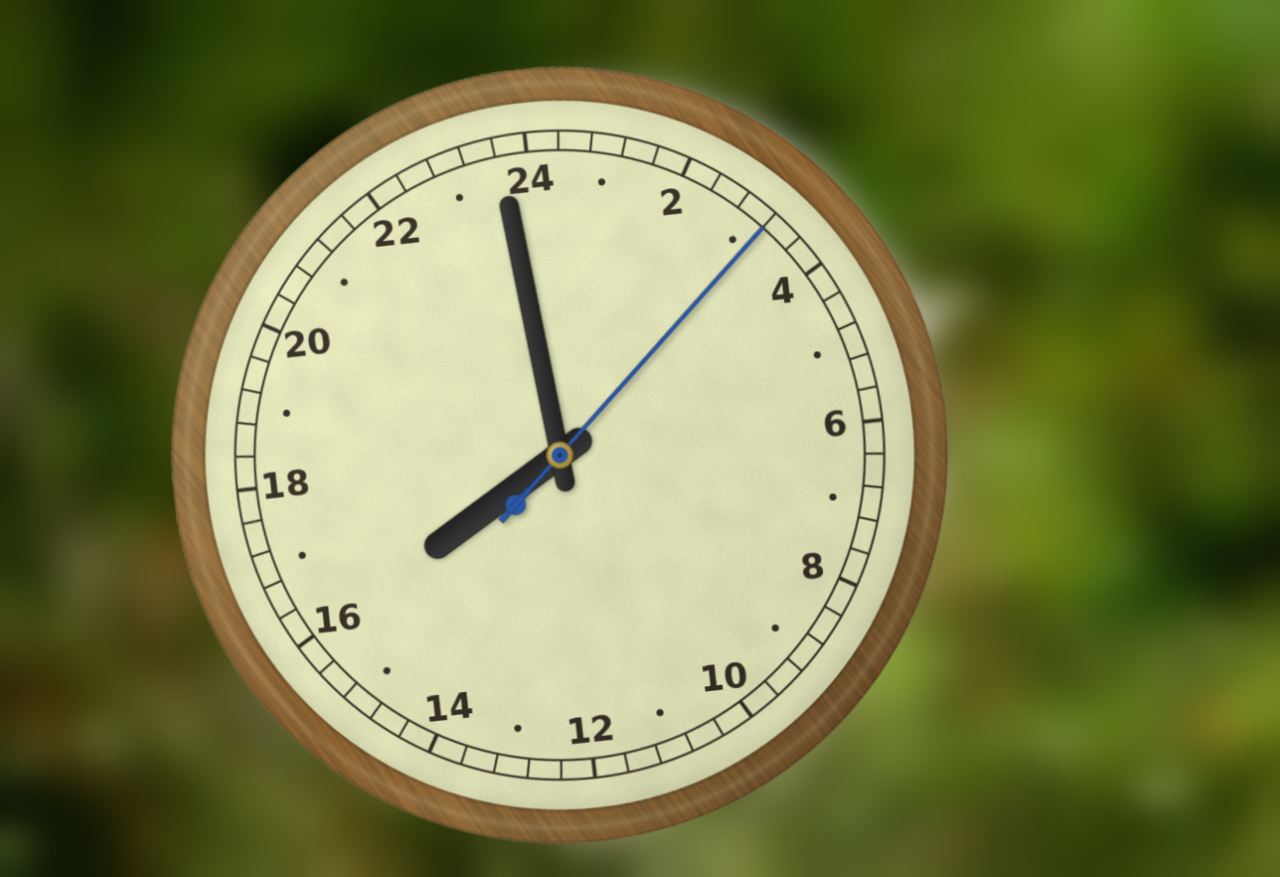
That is 15h59m08s
